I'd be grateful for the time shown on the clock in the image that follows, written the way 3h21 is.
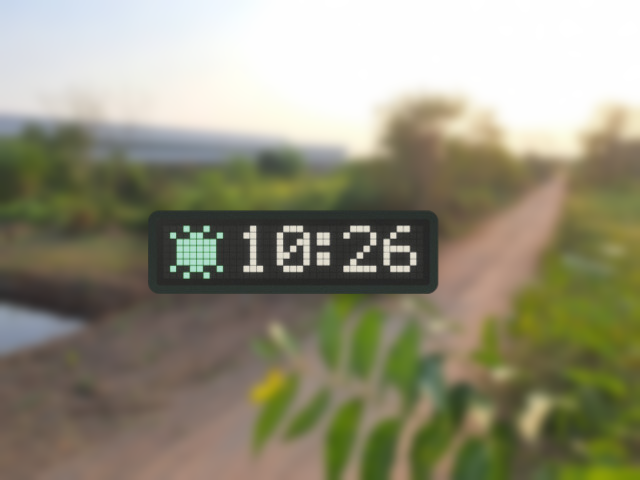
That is 10h26
